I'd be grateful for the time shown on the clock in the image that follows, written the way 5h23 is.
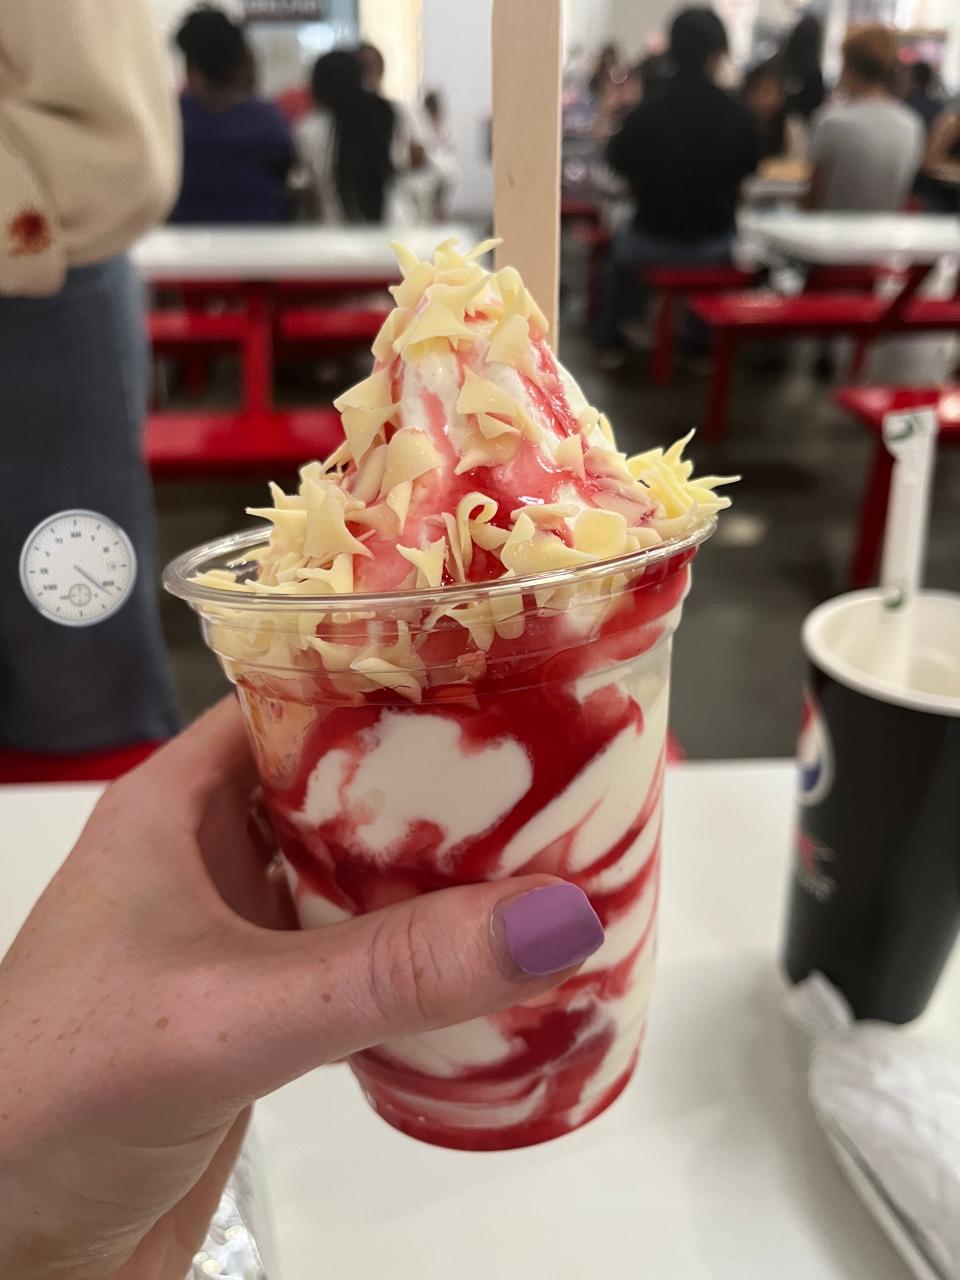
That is 4h22
